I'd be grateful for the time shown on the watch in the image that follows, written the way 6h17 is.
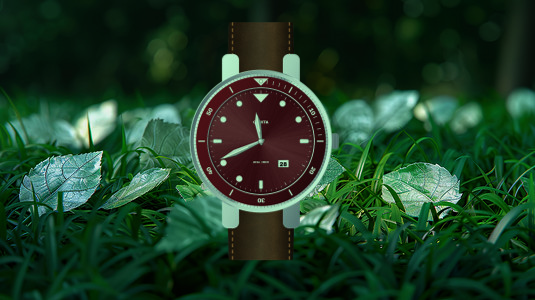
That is 11h41
